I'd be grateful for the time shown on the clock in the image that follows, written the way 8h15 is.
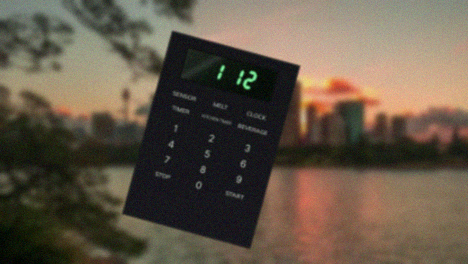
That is 1h12
